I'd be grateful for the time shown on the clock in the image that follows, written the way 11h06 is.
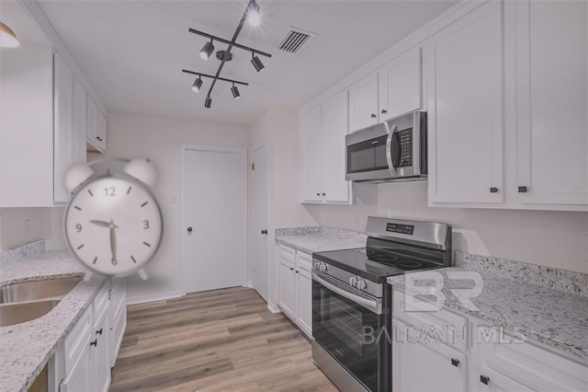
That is 9h30
